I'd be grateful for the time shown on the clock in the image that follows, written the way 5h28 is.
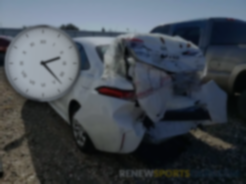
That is 2h23
